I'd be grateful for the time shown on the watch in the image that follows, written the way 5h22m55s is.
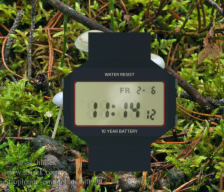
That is 11h14m12s
